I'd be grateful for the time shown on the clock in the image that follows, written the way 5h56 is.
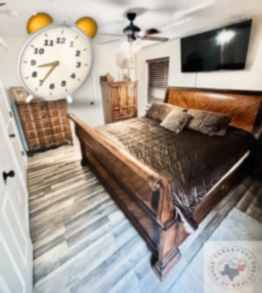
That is 8h35
